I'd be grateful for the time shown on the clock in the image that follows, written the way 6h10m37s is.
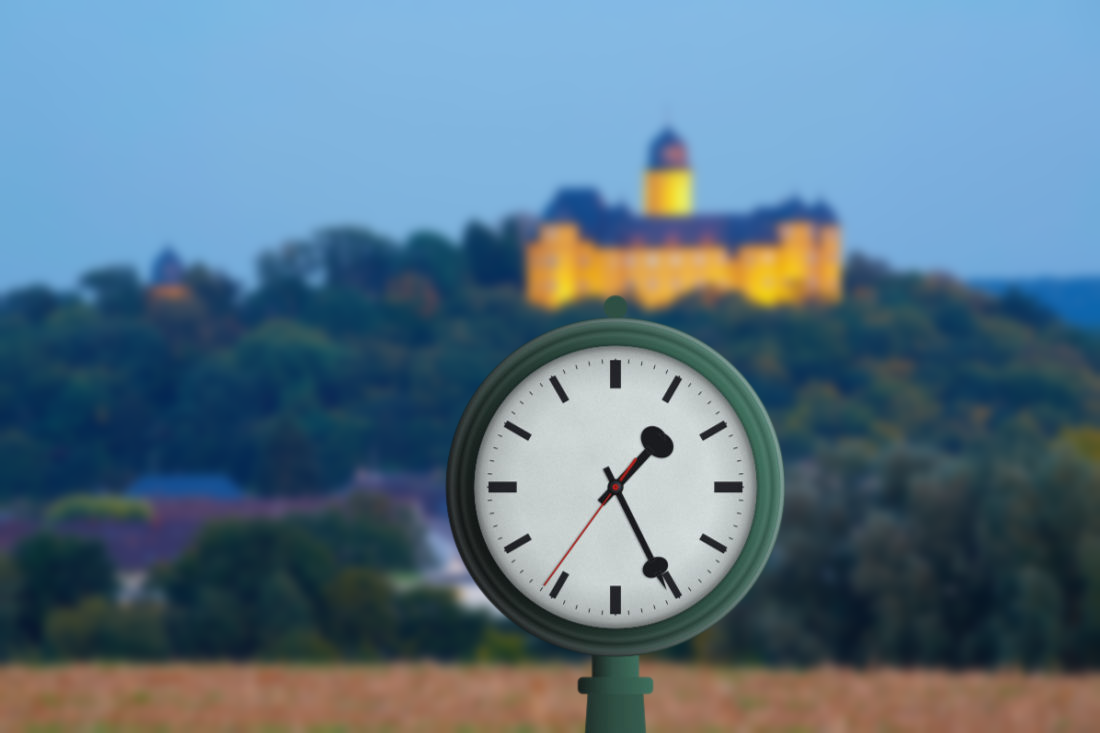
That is 1h25m36s
